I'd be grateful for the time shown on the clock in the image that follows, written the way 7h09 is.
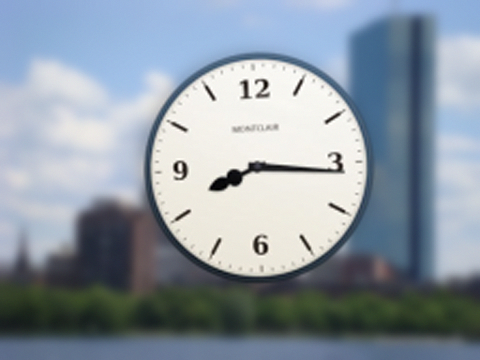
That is 8h16
